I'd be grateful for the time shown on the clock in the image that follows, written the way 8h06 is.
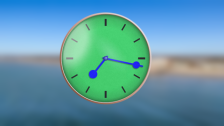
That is 7h17
